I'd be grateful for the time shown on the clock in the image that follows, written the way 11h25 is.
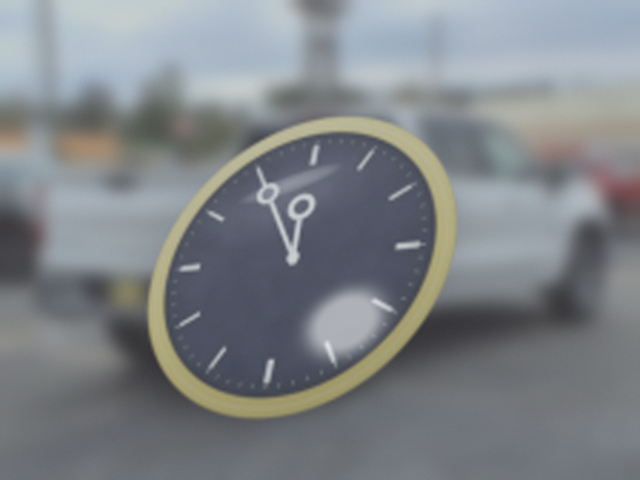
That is 11h55
